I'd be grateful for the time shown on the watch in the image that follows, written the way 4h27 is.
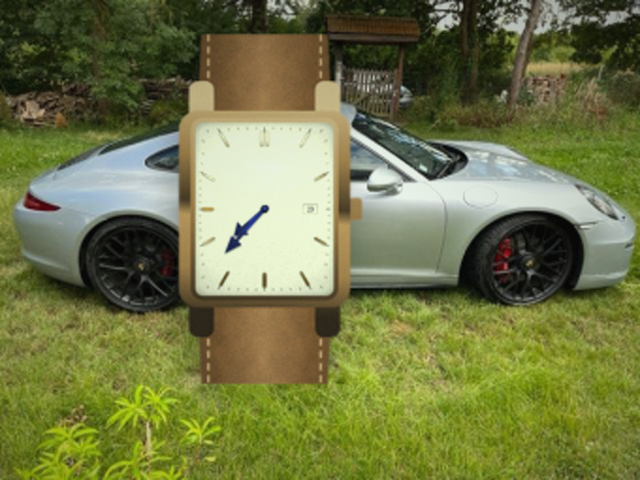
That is 7h37
